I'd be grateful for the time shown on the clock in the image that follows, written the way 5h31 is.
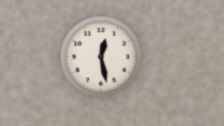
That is 12h28
